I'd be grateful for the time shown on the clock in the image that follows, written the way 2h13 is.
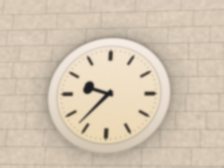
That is 9h37
